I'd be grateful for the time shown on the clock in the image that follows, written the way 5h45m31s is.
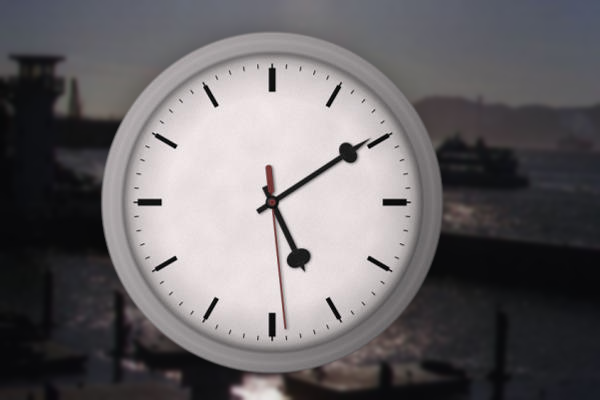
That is 5h09m29s
